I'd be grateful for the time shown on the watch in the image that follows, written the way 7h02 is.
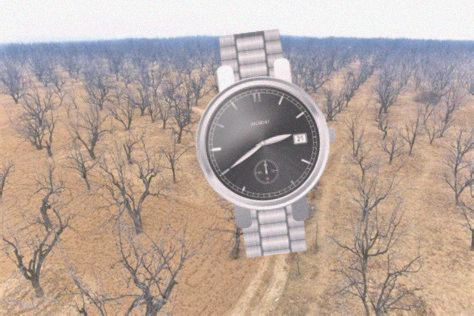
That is 2h40
